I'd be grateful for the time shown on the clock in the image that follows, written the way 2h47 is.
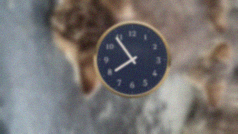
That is 7h54
